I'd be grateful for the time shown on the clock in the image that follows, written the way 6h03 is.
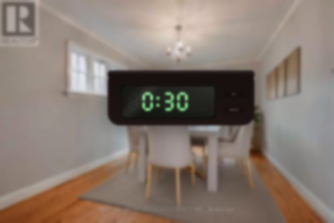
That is 0h30
